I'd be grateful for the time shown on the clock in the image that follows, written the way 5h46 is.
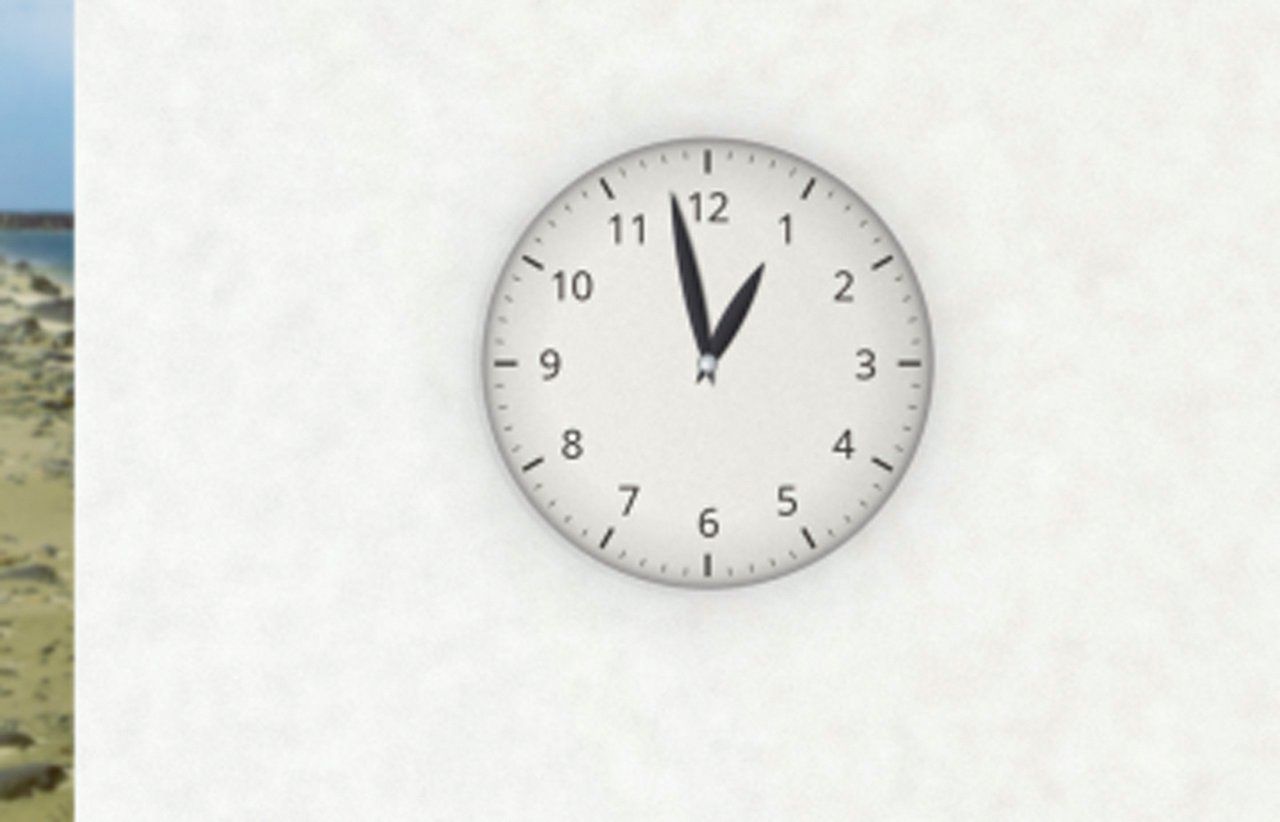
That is 12h58
